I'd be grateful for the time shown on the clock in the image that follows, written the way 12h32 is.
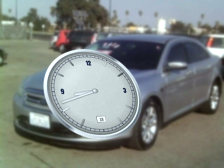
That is 8h42
